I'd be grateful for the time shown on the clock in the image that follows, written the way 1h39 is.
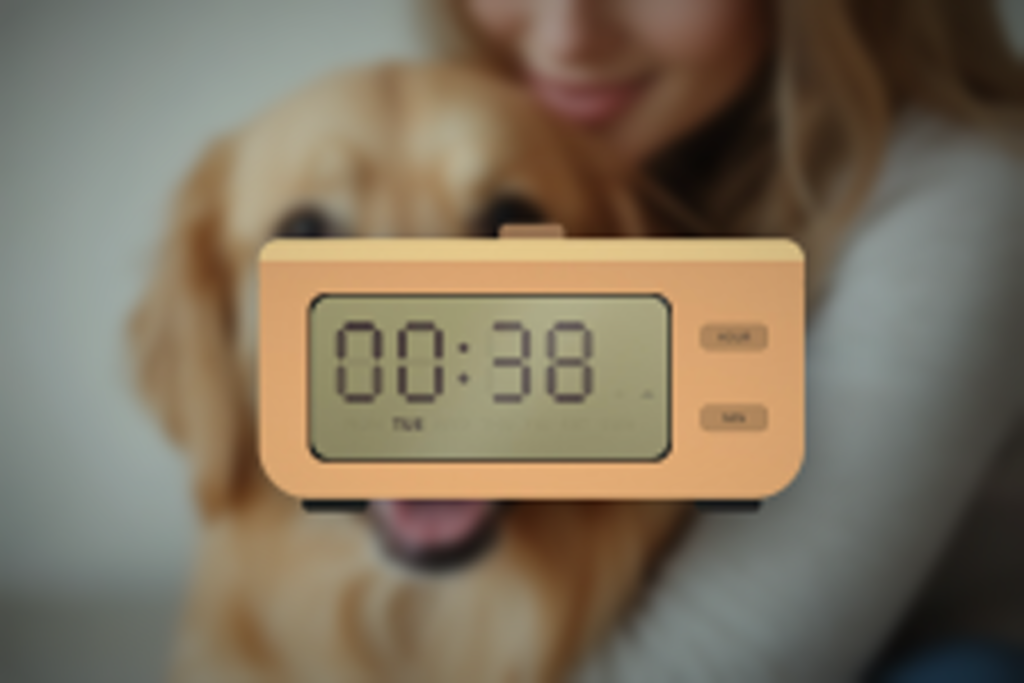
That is 0h38
